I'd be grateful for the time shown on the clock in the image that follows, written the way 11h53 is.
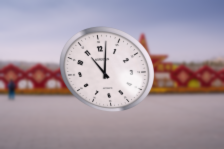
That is 11h02
